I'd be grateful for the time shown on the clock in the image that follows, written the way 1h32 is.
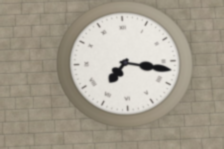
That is 7h17
